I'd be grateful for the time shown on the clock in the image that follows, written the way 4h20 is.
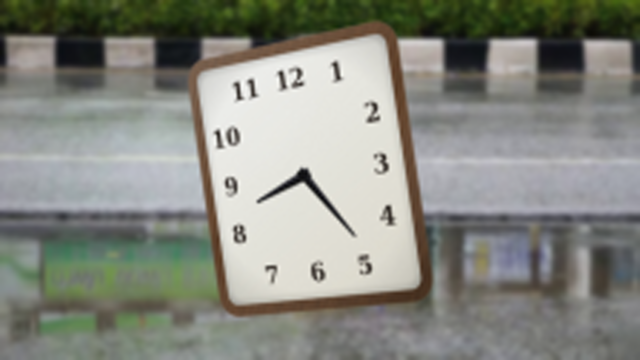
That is 8h24
